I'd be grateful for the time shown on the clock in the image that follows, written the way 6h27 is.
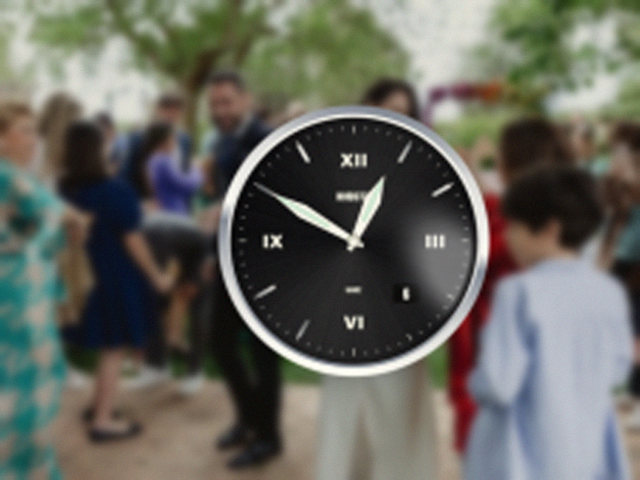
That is 12h50
